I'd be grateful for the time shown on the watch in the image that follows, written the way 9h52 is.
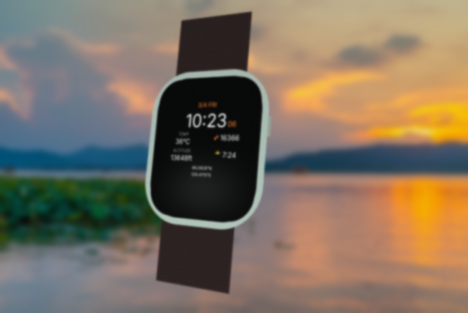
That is 10h23
